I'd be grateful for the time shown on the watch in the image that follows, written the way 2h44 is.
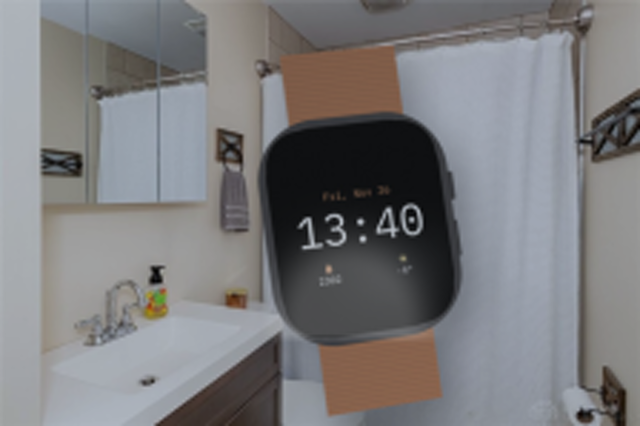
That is 13h40
